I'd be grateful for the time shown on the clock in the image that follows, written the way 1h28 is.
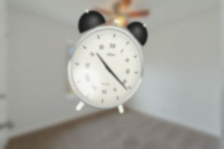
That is 10h21
